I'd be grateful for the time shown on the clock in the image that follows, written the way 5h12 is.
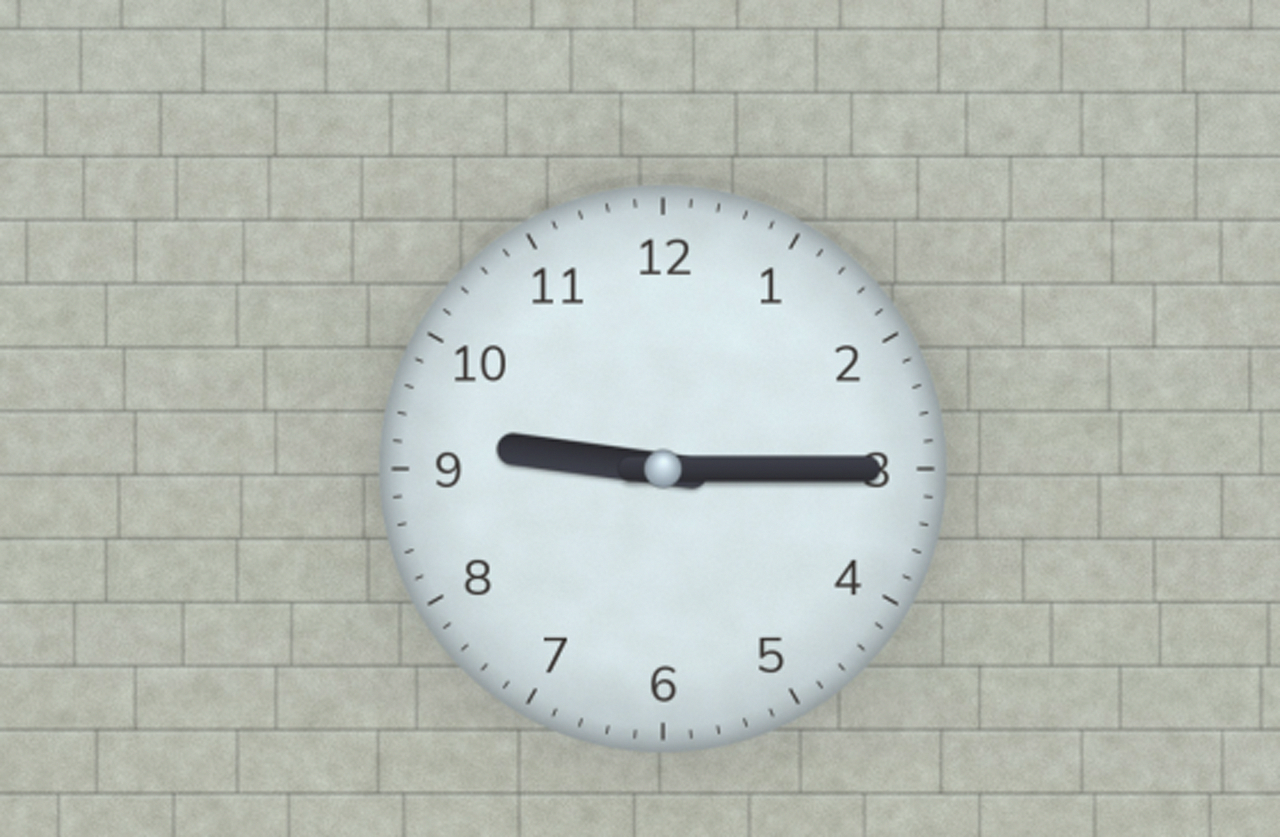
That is 9h15
